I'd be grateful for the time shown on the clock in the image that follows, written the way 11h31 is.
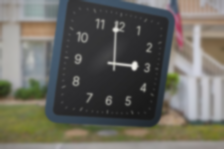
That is 2h59
